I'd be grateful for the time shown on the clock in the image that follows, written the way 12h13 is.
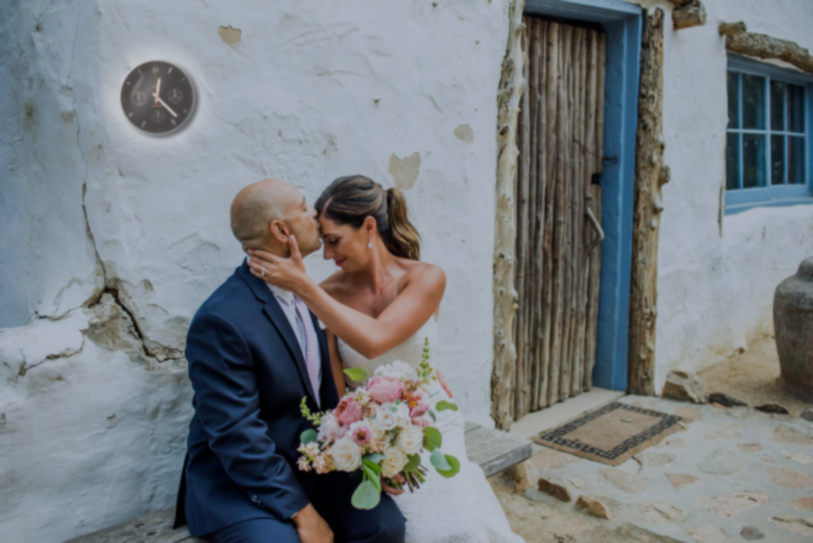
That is 12h23
